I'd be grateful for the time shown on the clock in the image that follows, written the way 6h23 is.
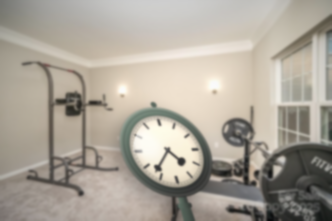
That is 4h37
